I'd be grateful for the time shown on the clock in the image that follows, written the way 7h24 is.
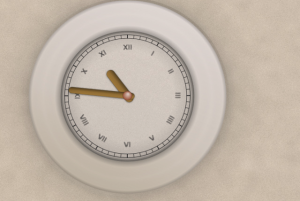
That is 10h46
